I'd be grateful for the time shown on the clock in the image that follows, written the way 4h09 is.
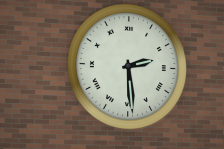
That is 2h29
